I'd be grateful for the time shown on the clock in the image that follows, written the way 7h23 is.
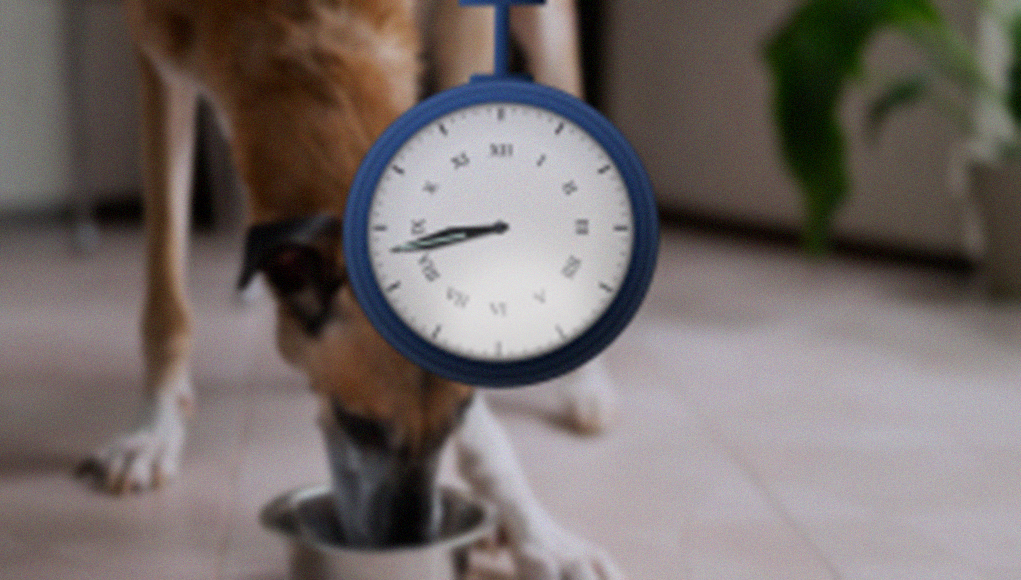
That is 8h43
